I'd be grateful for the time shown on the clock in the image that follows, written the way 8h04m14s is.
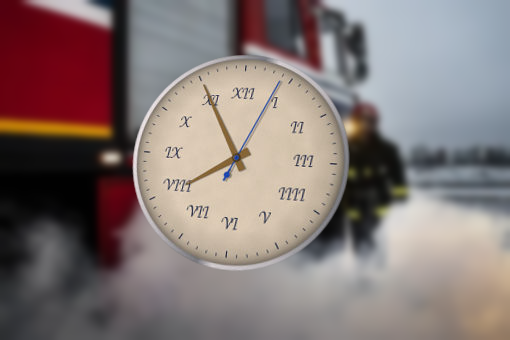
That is 7h55m04s
